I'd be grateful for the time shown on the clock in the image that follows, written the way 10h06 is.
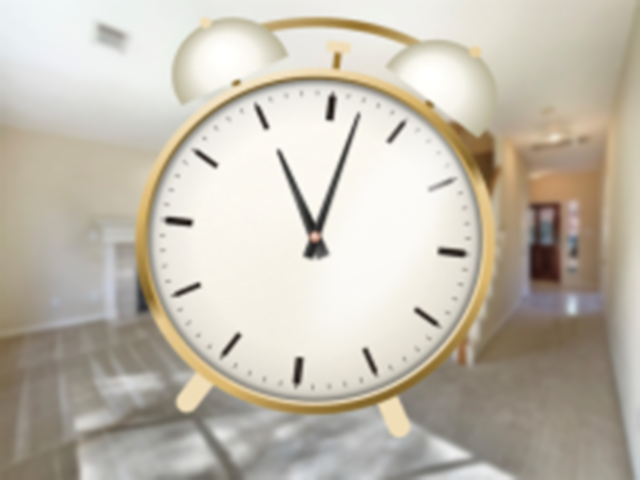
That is 11h02
